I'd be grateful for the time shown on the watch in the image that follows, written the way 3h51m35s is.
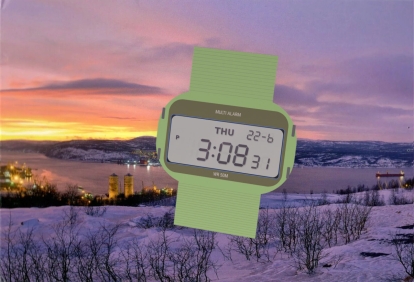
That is 3h08m31s
